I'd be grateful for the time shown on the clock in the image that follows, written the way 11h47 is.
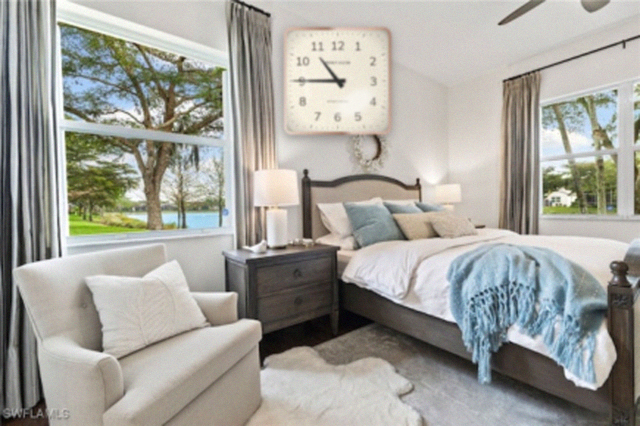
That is 10h45
